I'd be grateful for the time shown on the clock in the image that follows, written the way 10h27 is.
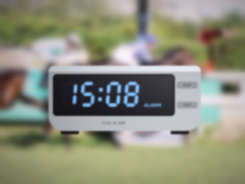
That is 15h08
